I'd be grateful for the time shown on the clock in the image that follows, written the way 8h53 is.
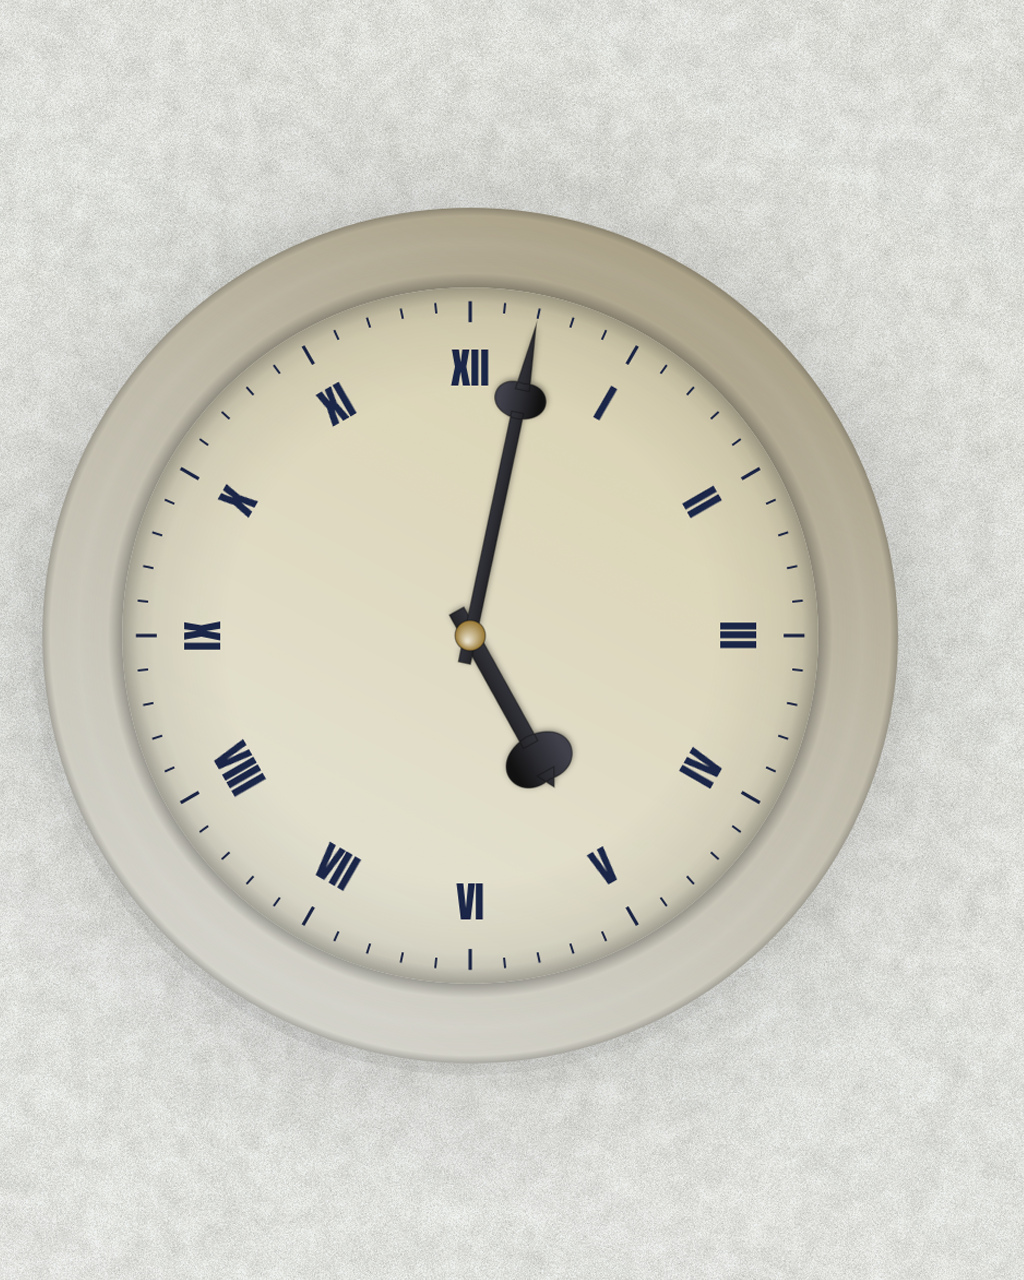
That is 5h02
